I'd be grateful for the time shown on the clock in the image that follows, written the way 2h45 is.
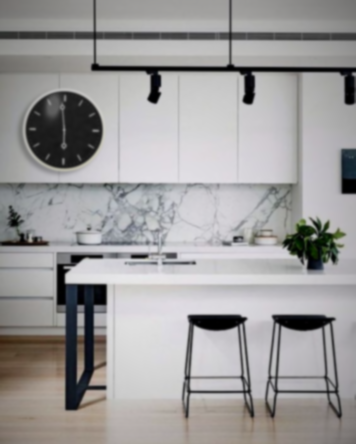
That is 5h59
